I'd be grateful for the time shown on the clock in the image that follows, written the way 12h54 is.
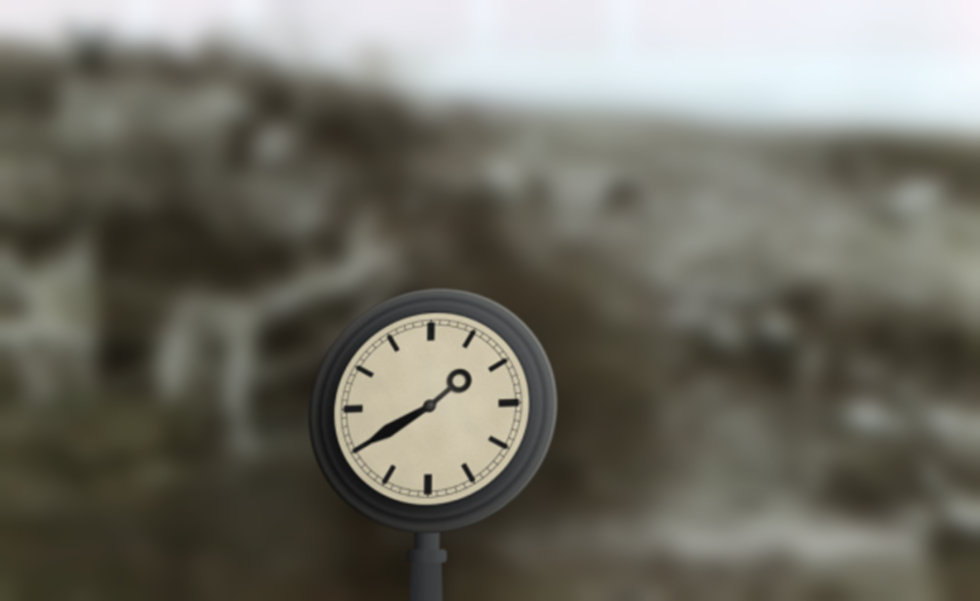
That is 1h40
